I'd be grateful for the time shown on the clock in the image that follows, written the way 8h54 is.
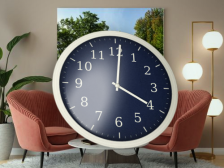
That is 4h01
